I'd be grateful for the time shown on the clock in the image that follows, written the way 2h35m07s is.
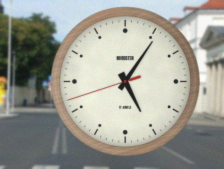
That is 5h05m42s
